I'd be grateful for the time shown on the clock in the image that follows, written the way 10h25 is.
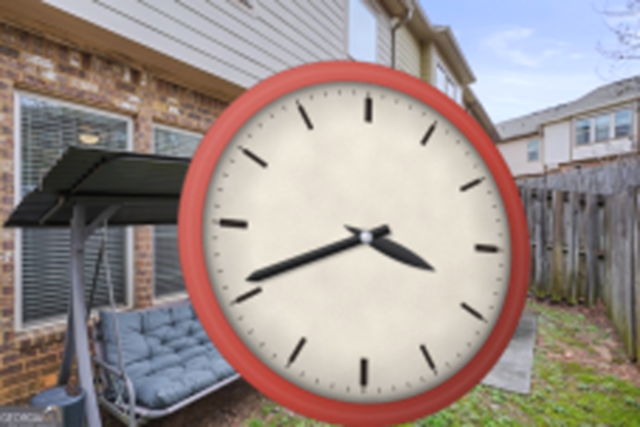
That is 3h41
